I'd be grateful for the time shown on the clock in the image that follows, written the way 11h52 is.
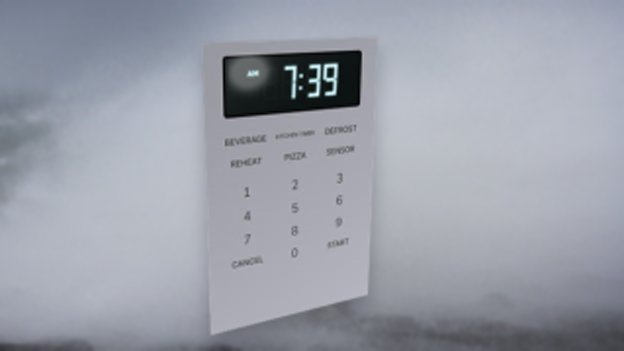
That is 7h39
